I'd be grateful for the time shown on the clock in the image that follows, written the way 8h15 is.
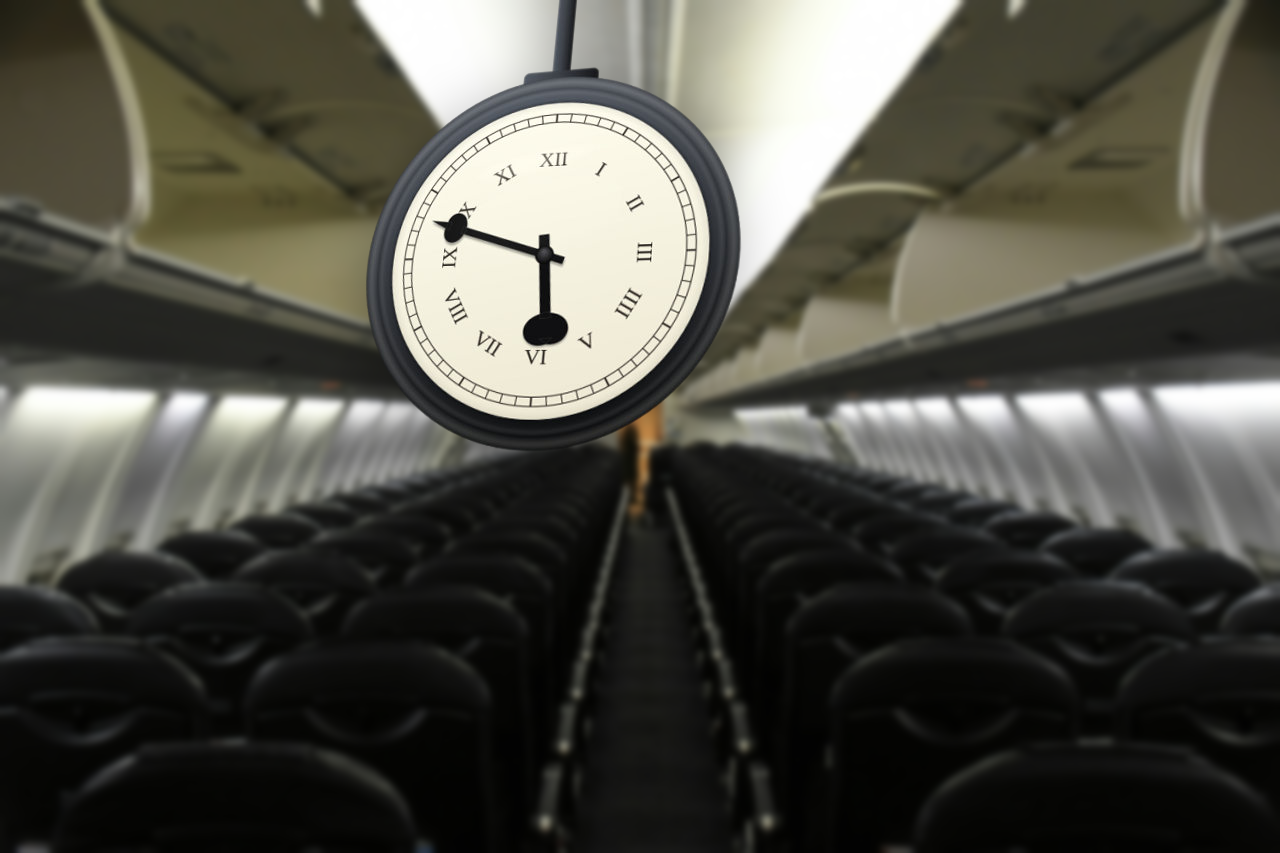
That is 5h48
